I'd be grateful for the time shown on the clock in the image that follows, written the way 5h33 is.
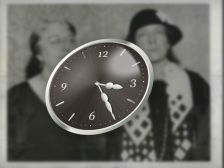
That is 3h25
